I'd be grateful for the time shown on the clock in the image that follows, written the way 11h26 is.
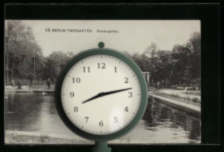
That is 8h13
